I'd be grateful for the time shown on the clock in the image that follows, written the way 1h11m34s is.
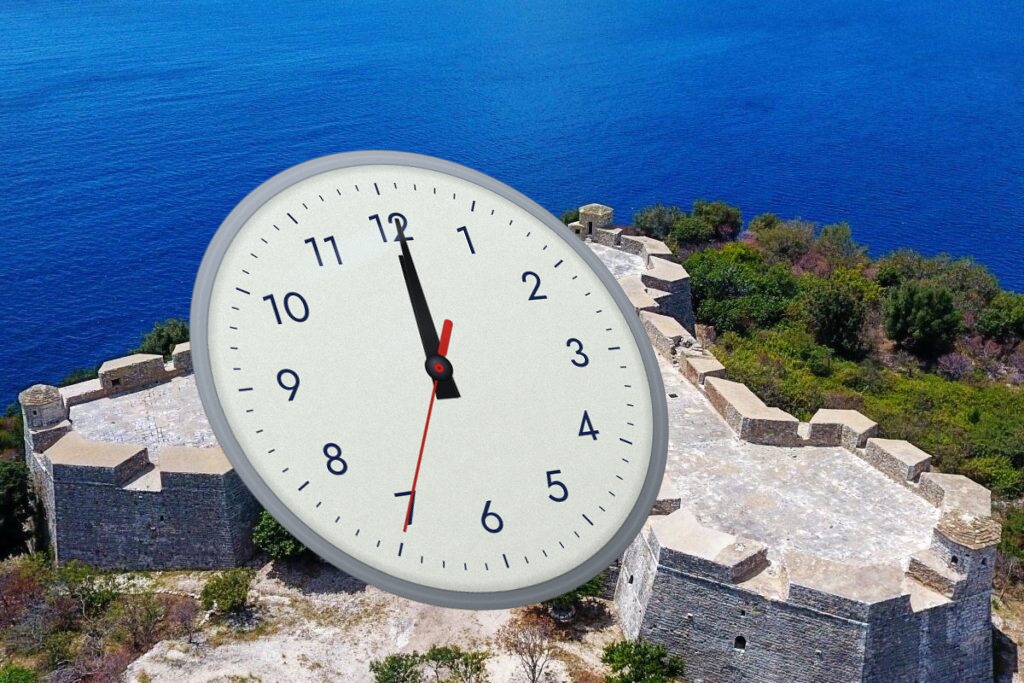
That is 12h00m35s
